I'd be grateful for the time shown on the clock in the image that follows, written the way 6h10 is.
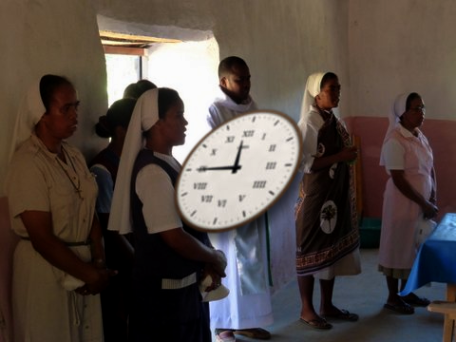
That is 11h45
